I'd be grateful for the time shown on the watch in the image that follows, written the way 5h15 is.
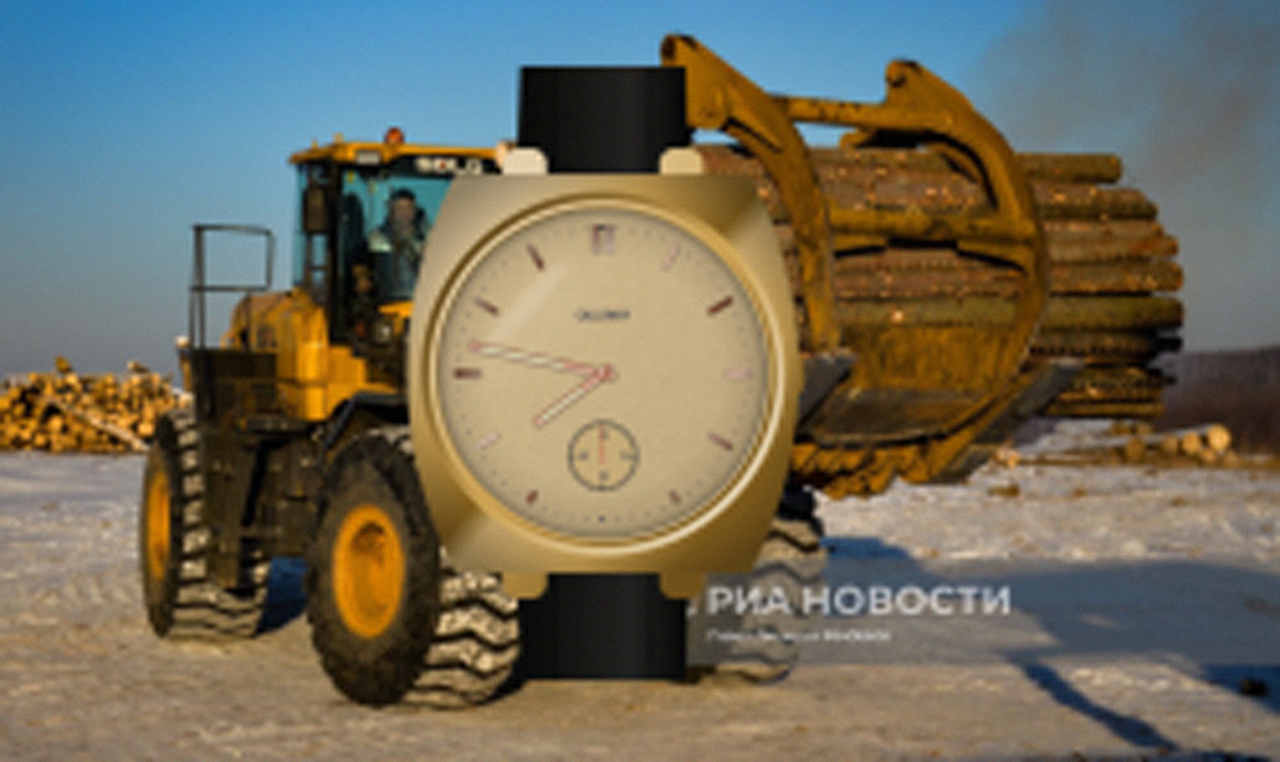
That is 7h47
